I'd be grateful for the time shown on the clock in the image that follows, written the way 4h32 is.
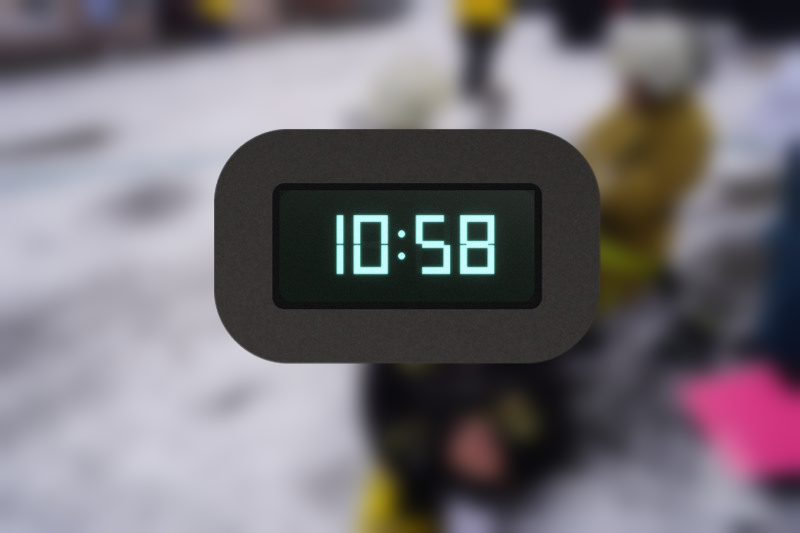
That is 10h58
